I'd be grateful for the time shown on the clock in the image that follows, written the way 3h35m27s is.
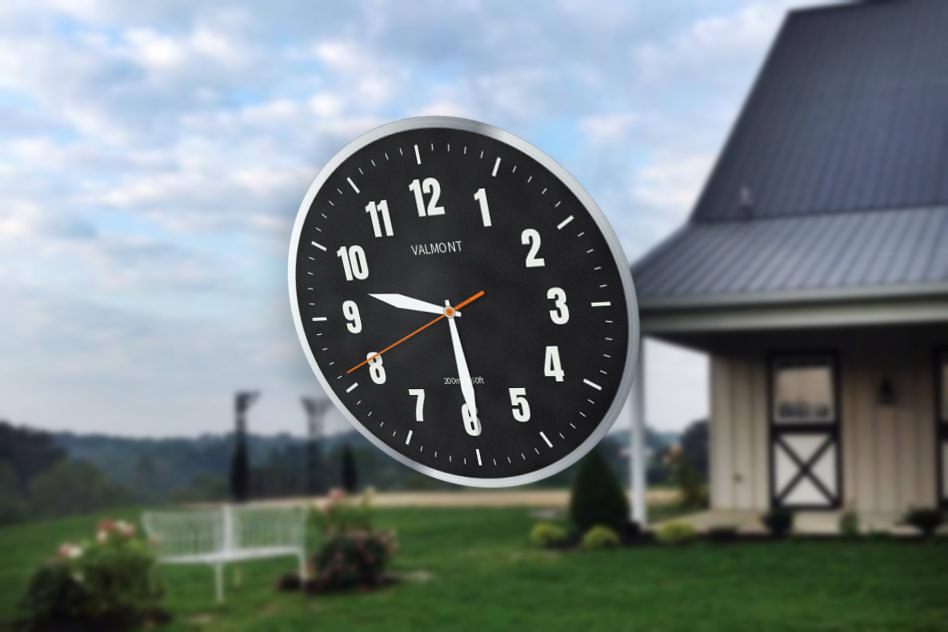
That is 9h29m41s
